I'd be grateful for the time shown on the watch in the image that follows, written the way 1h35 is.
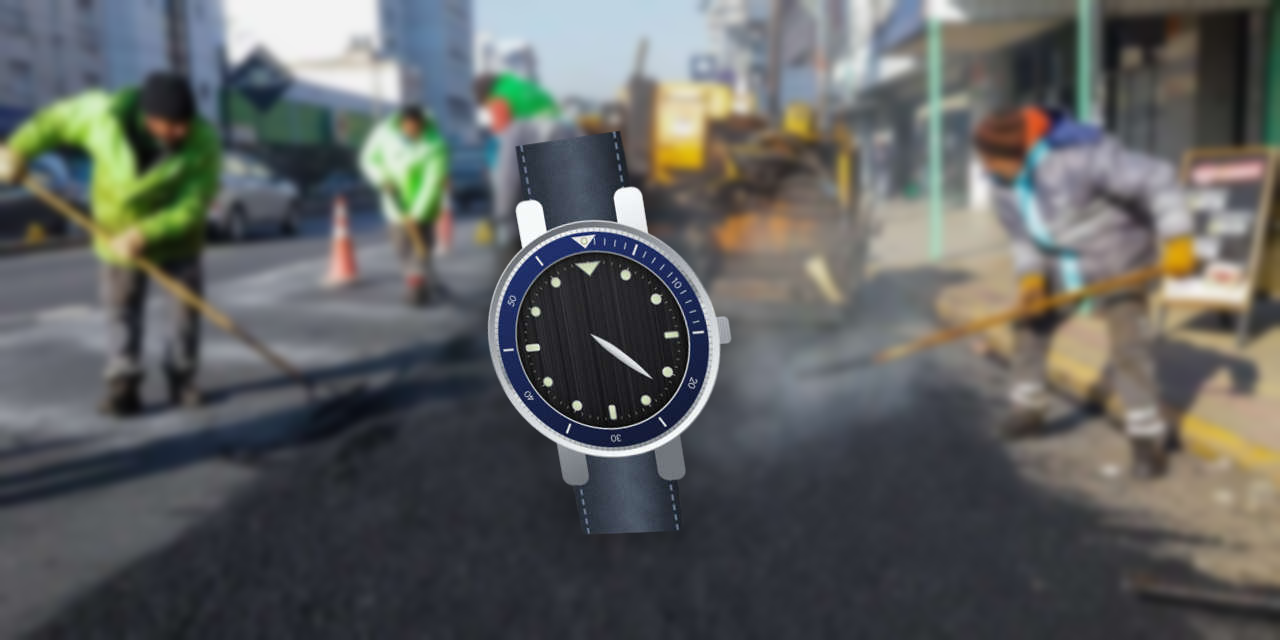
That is 4h22
